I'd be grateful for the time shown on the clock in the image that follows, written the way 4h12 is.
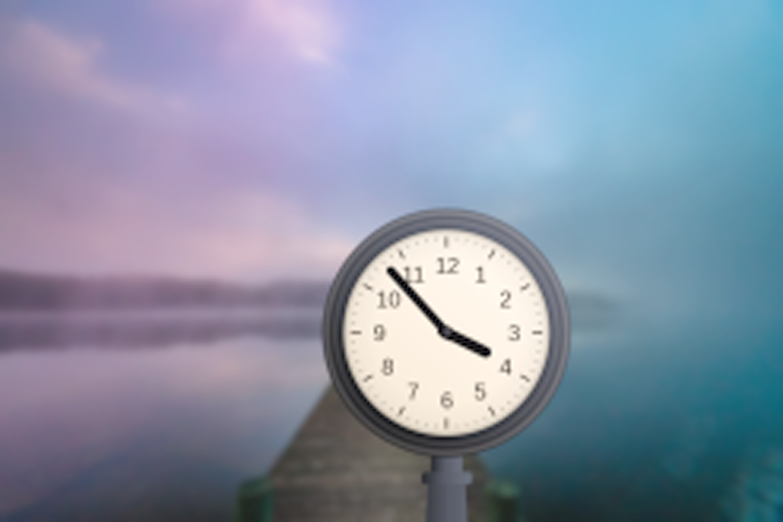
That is 3h53
